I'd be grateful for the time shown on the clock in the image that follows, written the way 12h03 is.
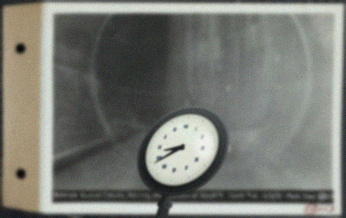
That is 8h39
